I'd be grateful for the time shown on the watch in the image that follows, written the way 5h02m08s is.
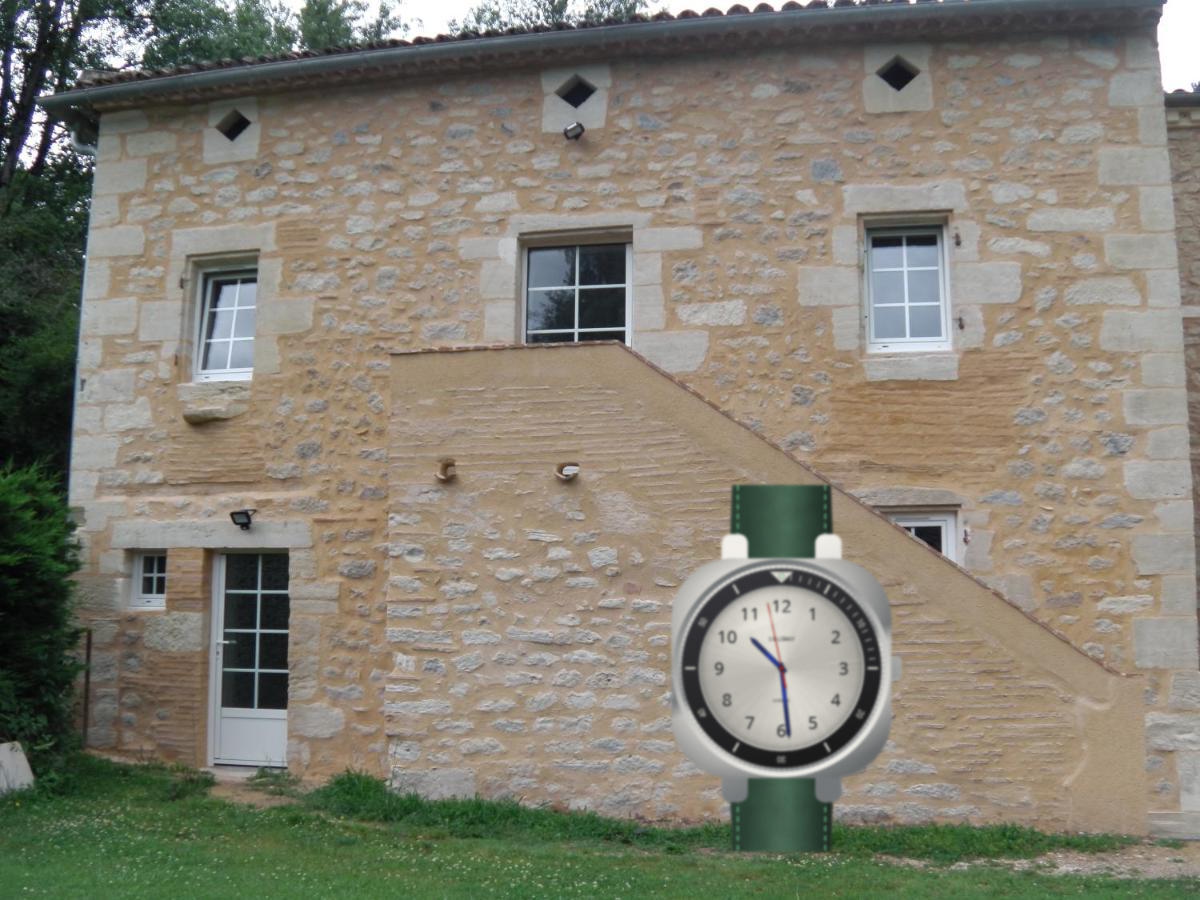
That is 10h28m58s
